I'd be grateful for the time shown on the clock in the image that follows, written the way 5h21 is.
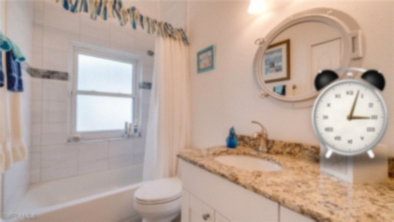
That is 3h03
